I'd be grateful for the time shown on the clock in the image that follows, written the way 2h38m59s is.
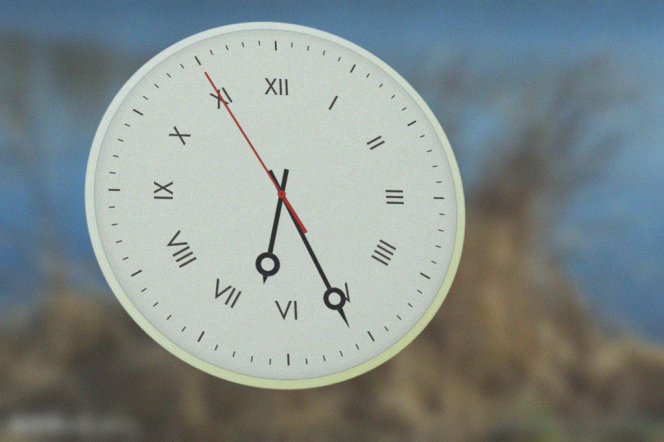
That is 6h25m55s
